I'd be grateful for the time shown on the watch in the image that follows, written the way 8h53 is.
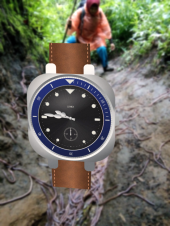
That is 9h46
